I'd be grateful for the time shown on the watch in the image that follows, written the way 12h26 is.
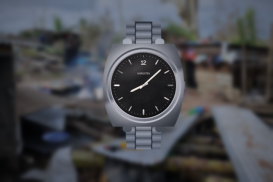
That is 8h08
